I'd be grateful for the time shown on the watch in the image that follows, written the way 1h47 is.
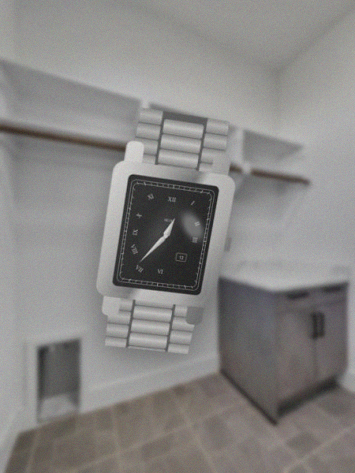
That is 12h36
